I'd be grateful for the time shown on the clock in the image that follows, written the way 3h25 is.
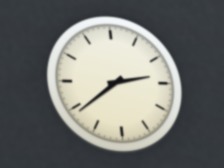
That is 2h39
